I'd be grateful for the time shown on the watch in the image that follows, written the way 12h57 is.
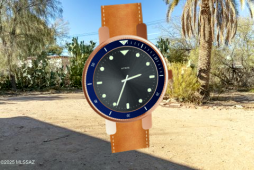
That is 2h34
